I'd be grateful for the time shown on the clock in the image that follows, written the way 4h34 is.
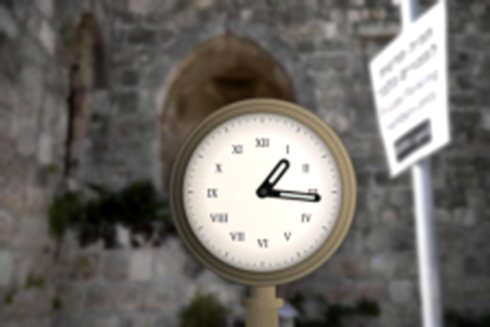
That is 1h16
